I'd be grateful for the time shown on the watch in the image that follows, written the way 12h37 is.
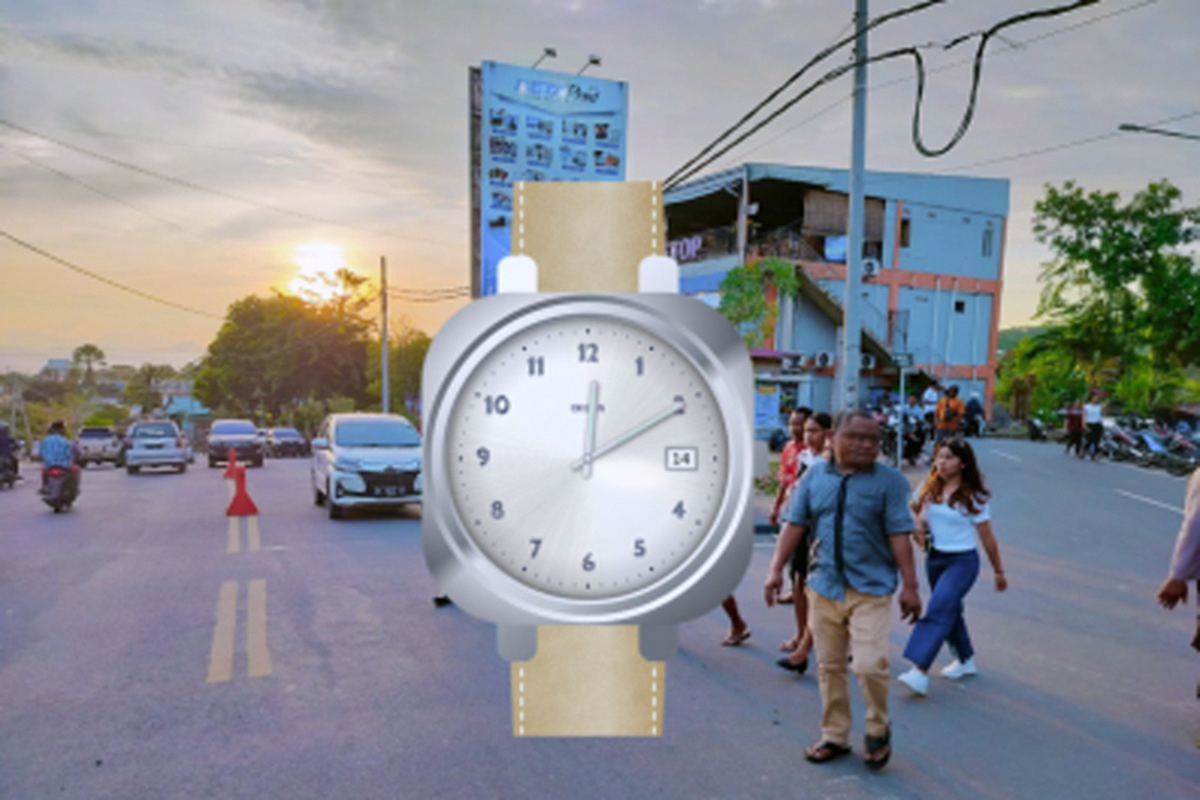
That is 12h10
